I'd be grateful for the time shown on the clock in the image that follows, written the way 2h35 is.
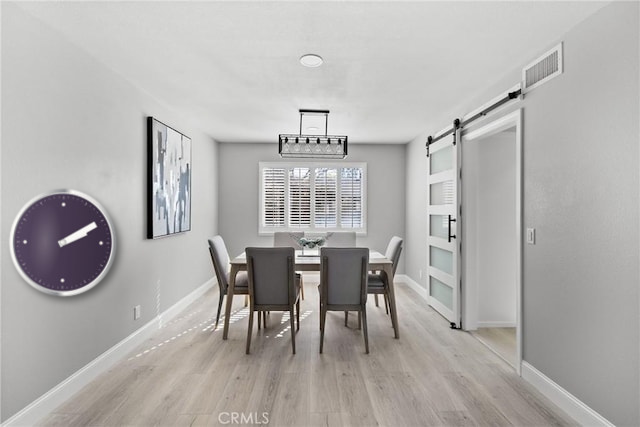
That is 2h10
